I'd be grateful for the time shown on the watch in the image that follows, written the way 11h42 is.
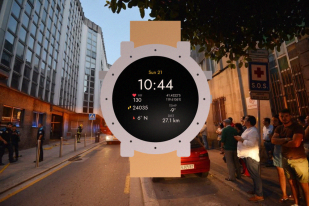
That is 10h44
